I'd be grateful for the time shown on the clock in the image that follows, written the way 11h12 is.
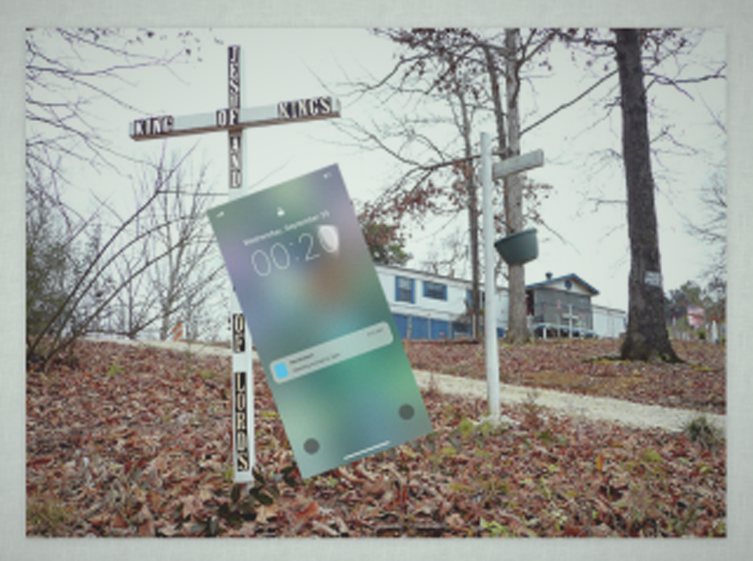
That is 0h20
